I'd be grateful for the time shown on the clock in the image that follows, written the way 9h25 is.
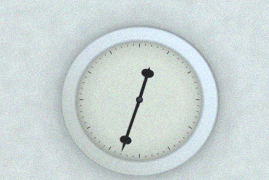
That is 12h33
